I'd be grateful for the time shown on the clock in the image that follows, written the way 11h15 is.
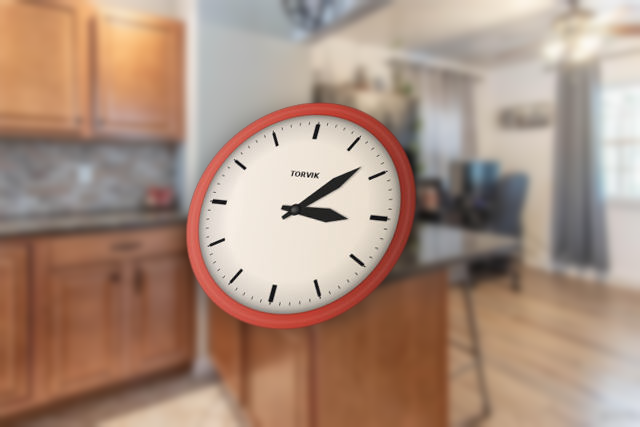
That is 3h08
